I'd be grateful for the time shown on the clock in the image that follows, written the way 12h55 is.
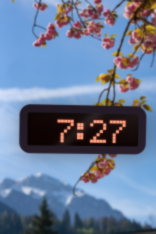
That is 7h27
